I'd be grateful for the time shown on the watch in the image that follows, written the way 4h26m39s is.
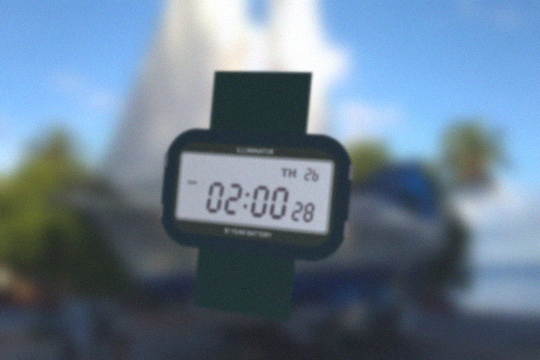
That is 2h00m28s
